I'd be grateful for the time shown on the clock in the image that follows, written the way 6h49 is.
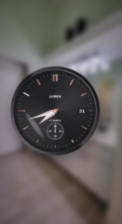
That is 7h42
